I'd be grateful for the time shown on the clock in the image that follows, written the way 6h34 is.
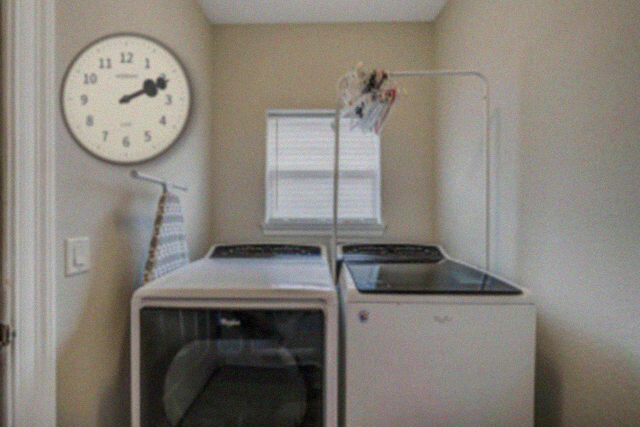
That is 2h11
